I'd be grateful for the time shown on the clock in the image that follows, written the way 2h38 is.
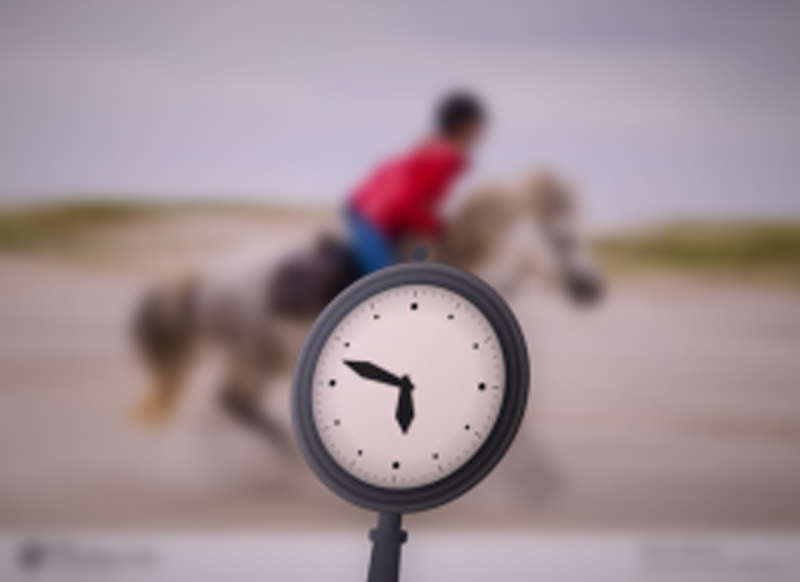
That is 5h48
